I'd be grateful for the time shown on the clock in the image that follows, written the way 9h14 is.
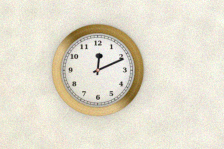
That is 12h11
